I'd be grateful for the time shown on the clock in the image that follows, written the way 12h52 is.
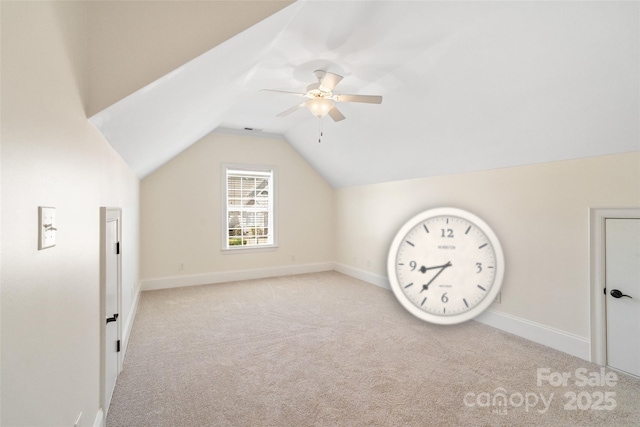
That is 8h37
